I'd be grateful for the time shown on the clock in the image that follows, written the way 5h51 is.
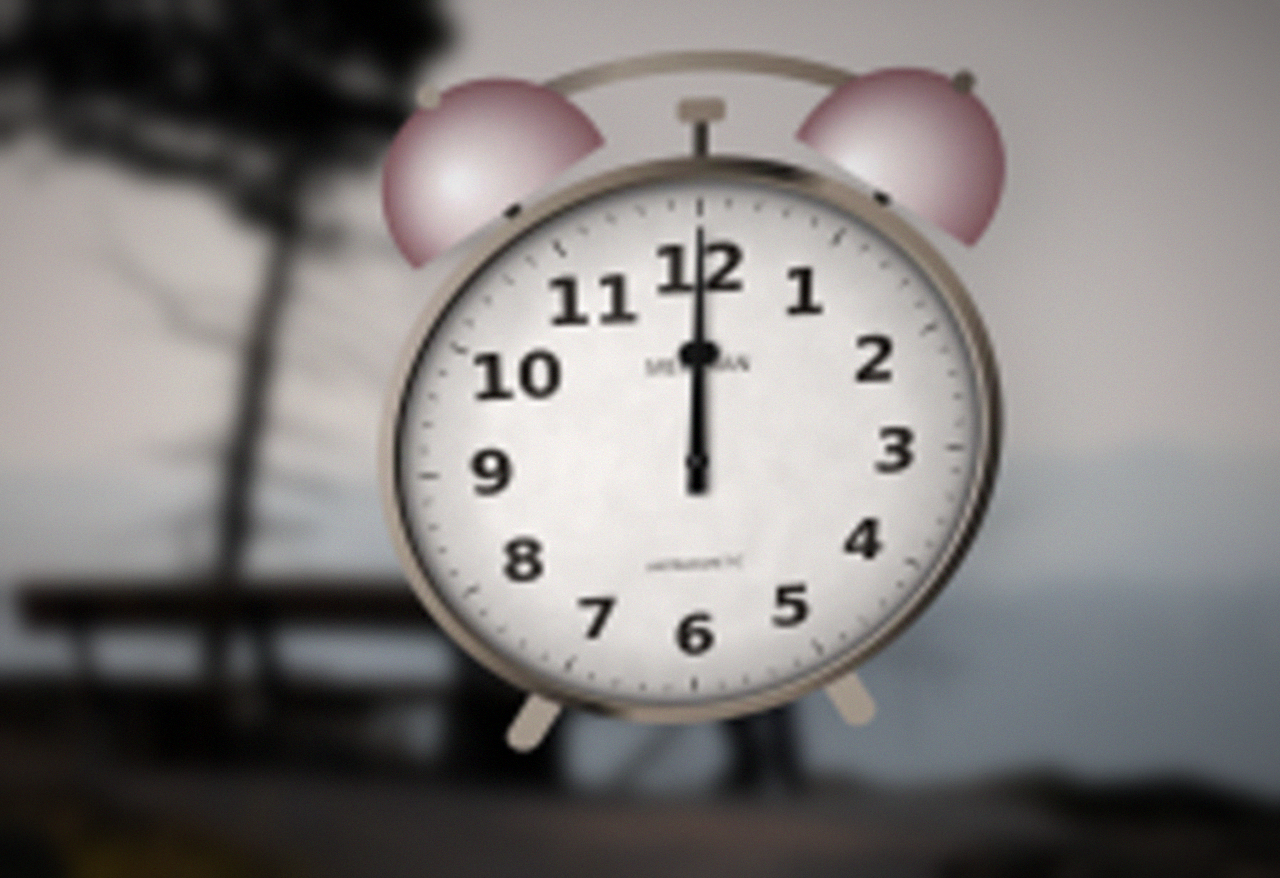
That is 12h00
